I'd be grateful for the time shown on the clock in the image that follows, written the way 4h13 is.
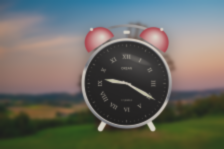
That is 9h20
